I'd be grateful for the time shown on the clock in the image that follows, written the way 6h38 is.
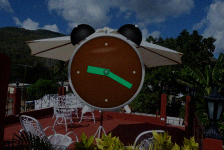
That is 9h20
